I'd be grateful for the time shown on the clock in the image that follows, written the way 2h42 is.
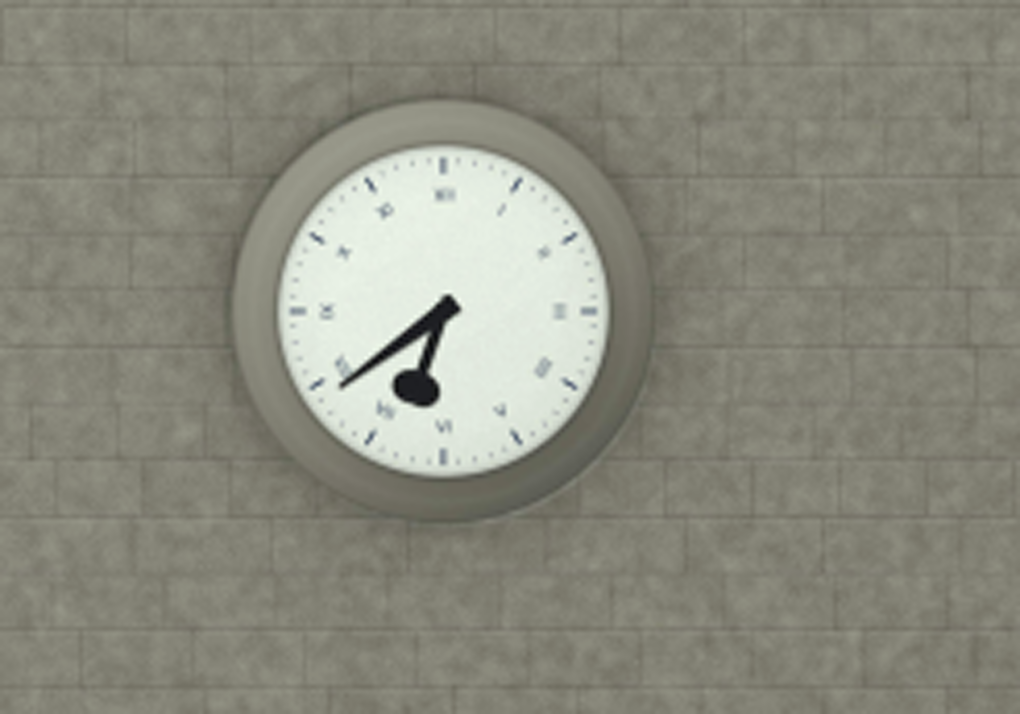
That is 6h39
